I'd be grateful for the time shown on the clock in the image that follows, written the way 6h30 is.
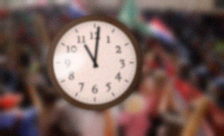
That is 11h01
